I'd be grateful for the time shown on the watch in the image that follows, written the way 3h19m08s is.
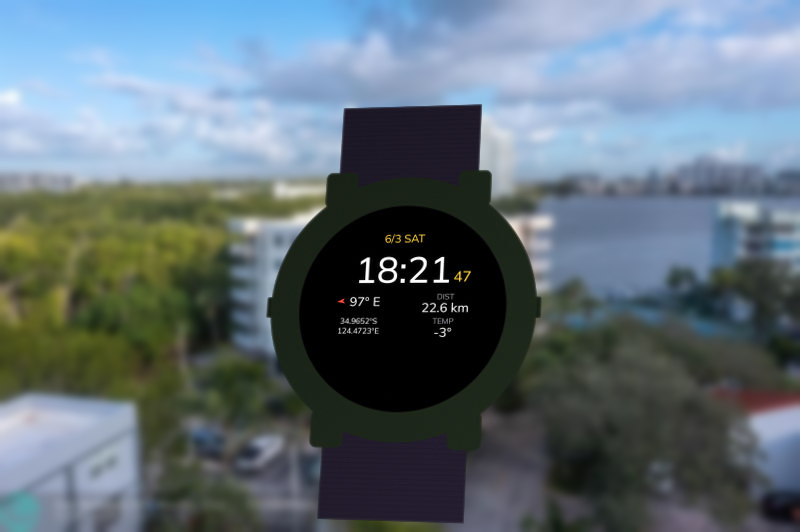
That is 18h21m47s
